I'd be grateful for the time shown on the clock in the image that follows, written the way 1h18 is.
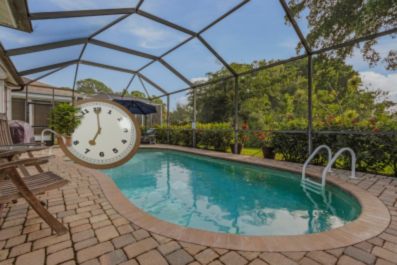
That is 7h00
